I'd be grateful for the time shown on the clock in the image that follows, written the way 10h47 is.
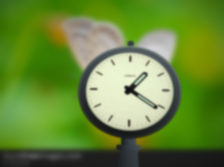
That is 1h21
